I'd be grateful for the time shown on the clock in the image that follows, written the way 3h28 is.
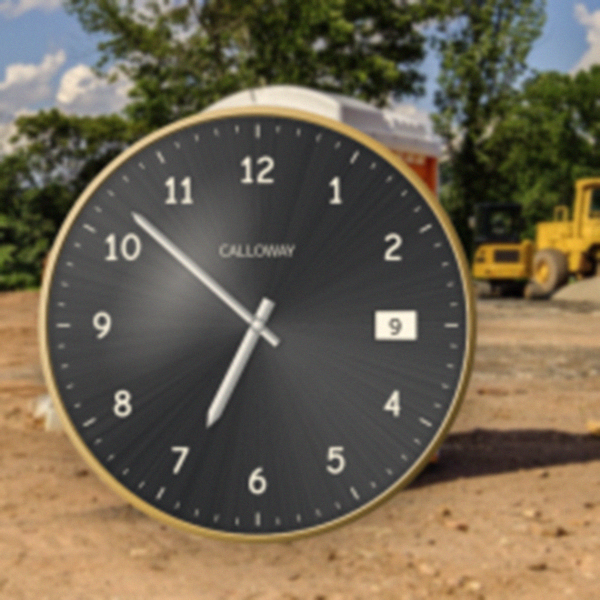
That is 6h52
